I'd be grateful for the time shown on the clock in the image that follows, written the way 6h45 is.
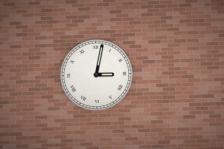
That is 3h02
